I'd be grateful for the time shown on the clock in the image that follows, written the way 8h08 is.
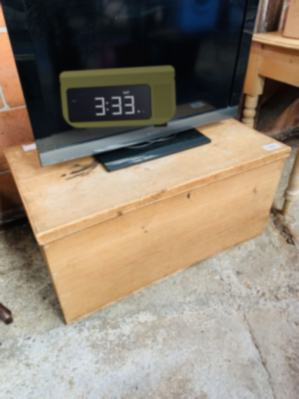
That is 3h33
